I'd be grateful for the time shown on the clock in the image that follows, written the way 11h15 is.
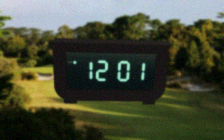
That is 12h01
